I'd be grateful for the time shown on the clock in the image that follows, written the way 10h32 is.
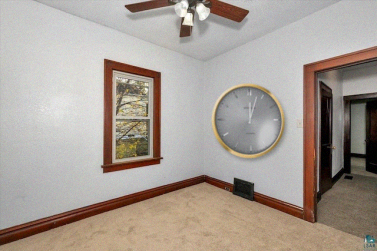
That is 12h03
